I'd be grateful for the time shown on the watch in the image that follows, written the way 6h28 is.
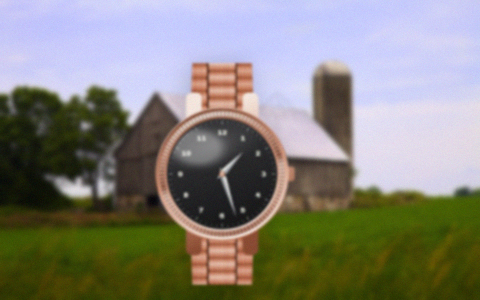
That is 1h27
